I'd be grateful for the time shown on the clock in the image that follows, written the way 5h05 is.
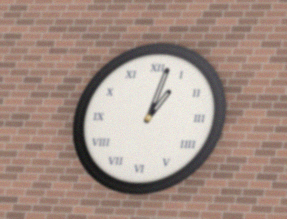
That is 1h02
